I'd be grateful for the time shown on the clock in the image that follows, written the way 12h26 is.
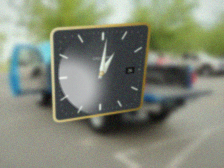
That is 1h01
